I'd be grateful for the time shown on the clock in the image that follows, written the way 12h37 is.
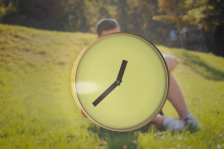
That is 12h38
